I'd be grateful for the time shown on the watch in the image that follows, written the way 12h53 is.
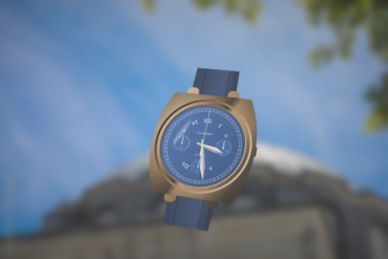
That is 3h28
